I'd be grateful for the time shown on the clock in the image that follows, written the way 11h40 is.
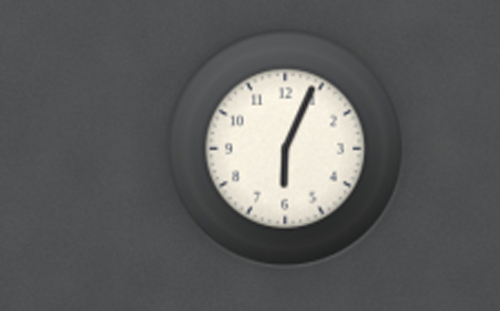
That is 6h04
